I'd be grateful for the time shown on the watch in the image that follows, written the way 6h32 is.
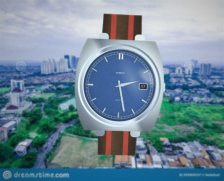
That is 2h28
